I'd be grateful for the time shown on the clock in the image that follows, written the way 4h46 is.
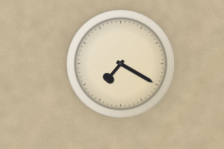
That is 7h20
